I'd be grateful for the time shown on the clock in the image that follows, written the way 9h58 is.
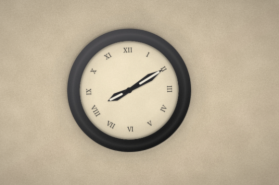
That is 8h10
